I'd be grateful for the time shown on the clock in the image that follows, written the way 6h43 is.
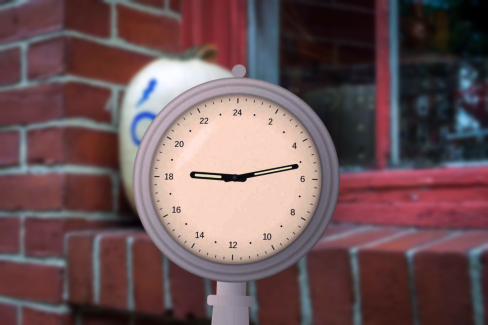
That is 18h13
